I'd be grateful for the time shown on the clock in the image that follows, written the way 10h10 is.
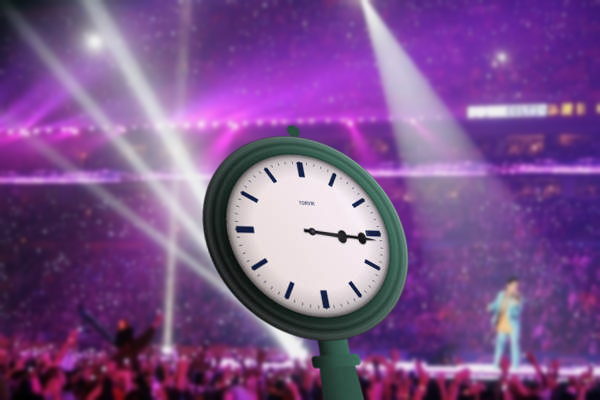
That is 3h16
